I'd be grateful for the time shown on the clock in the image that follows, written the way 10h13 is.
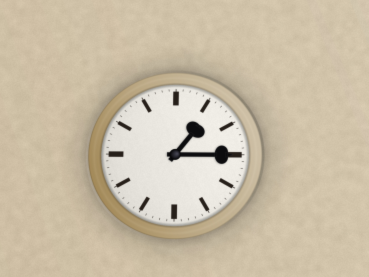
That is 1h15
